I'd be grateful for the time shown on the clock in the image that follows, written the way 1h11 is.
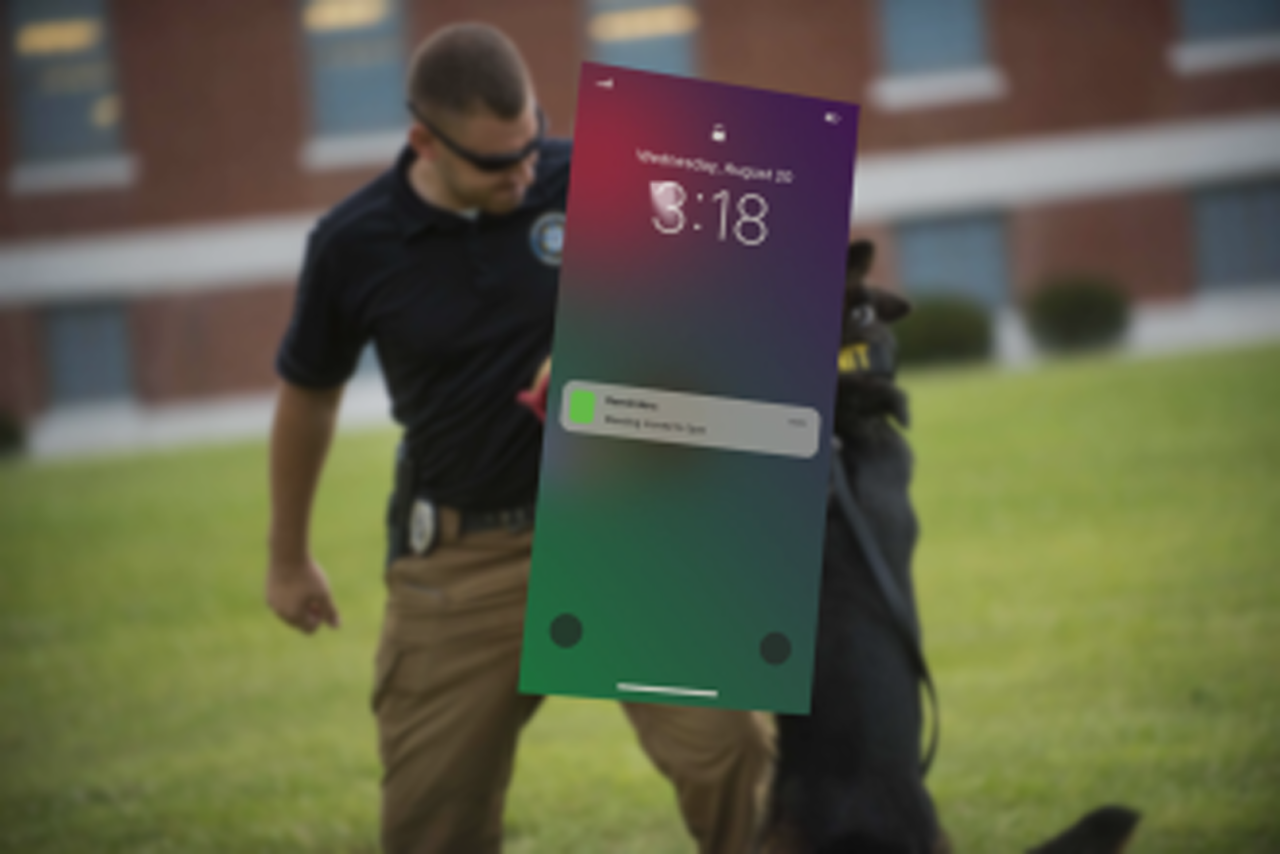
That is 3h18
